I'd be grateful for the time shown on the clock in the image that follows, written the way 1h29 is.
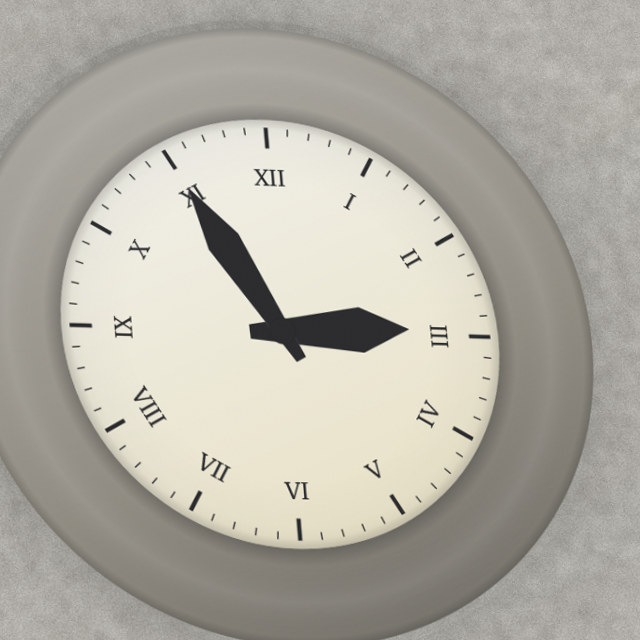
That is 2h55
